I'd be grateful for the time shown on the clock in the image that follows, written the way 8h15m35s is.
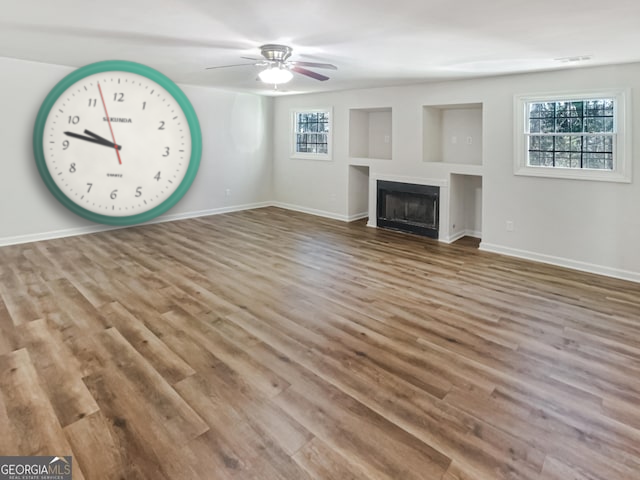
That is 9h46m57s
